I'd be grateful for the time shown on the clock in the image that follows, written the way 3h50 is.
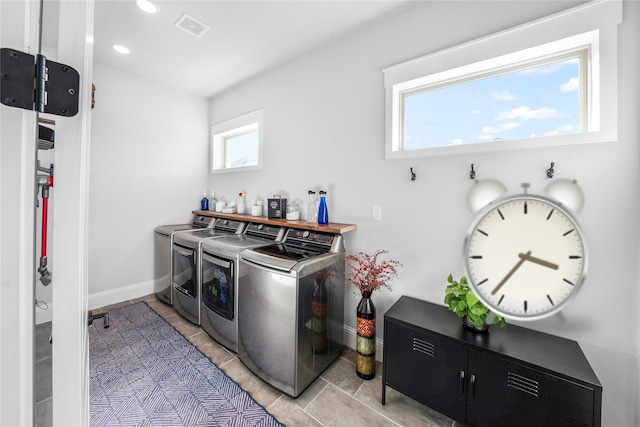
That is 3h37
